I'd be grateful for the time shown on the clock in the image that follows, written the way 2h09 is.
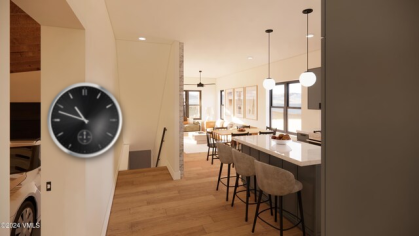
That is 10h48
